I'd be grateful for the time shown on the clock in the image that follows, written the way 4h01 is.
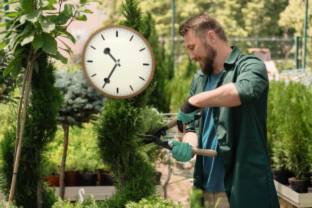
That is 10h35
